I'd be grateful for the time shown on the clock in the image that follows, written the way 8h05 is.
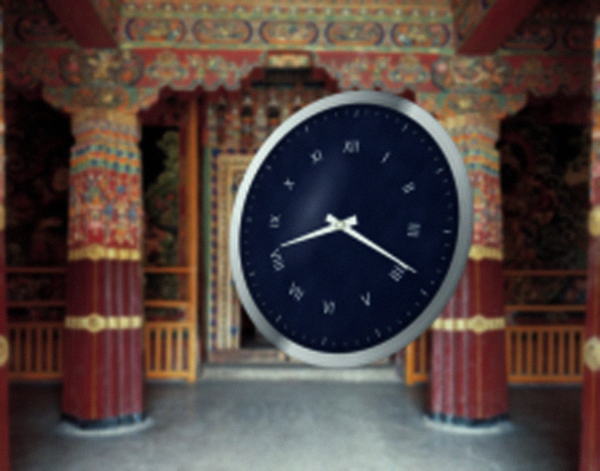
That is 8h19
